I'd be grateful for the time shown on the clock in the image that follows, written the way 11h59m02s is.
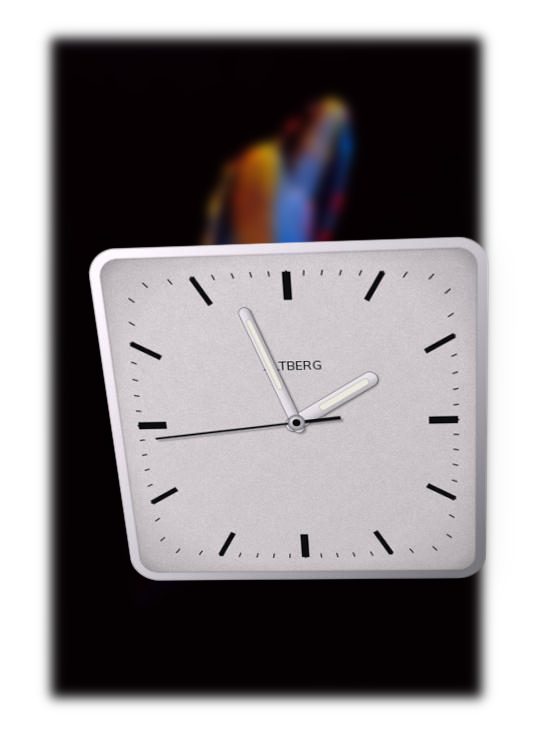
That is 1h56m44s
